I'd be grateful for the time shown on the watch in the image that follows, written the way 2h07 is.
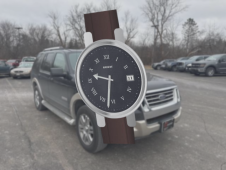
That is 9h32
